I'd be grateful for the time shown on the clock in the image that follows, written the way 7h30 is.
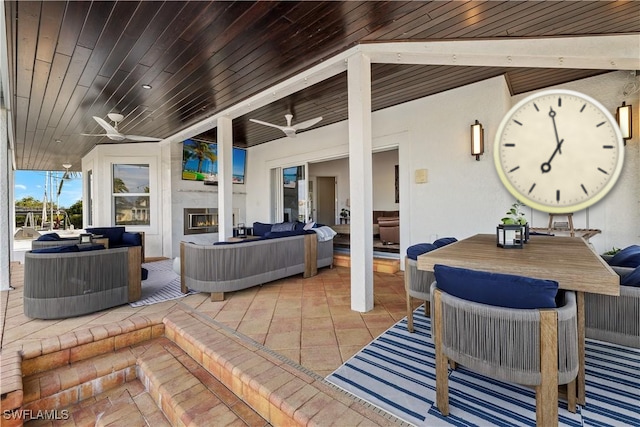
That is 6h58
